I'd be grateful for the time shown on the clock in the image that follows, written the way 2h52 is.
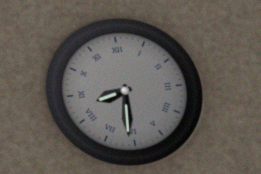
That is 8h31
